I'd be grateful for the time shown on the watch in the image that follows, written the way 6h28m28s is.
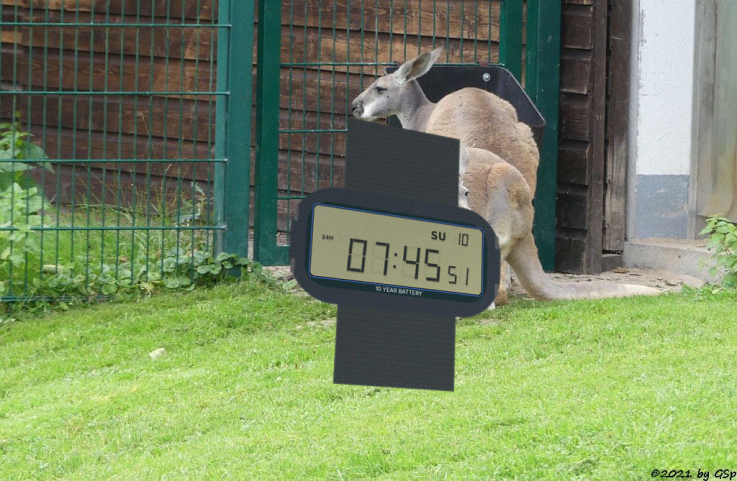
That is 7h45m51s
